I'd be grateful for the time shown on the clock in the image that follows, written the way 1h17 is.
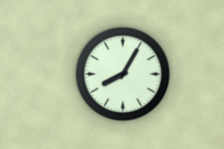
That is 8h05
